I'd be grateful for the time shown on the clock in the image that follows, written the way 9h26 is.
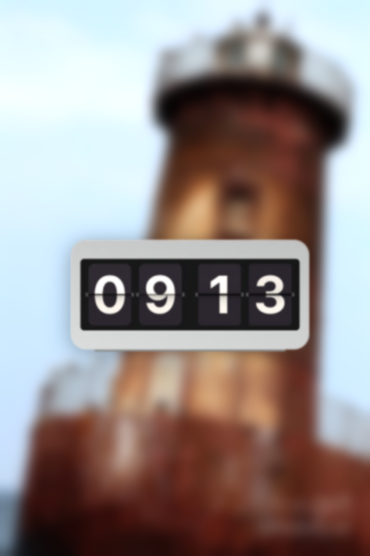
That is 9h13
